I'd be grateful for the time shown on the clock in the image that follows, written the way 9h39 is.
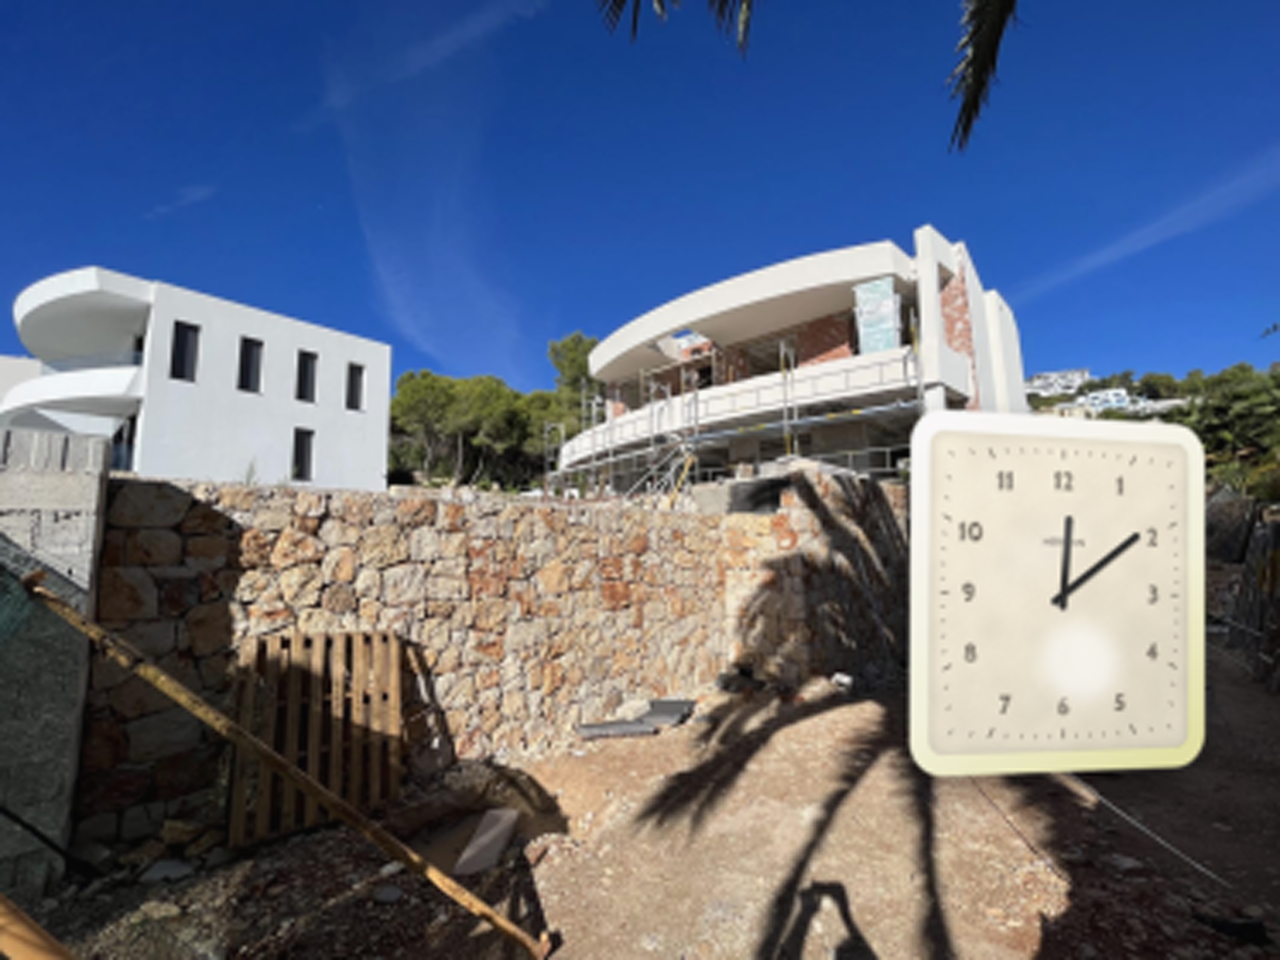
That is 12h09
